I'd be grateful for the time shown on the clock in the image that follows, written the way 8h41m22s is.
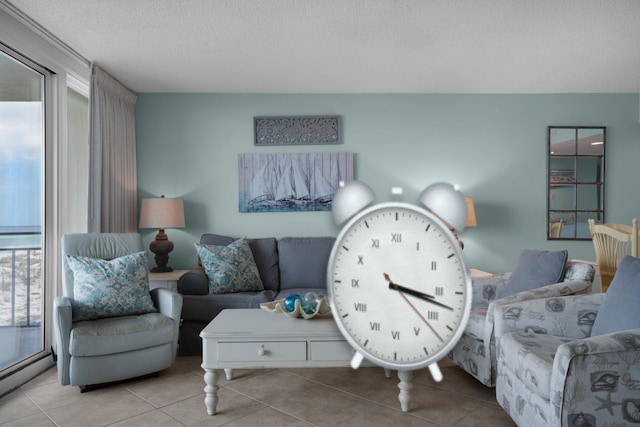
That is 3h17m22s
